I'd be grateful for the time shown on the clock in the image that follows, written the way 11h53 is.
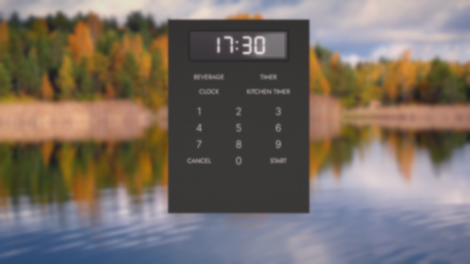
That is 17h30
